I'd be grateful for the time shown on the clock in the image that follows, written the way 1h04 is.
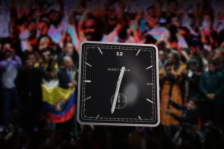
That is 12h32
